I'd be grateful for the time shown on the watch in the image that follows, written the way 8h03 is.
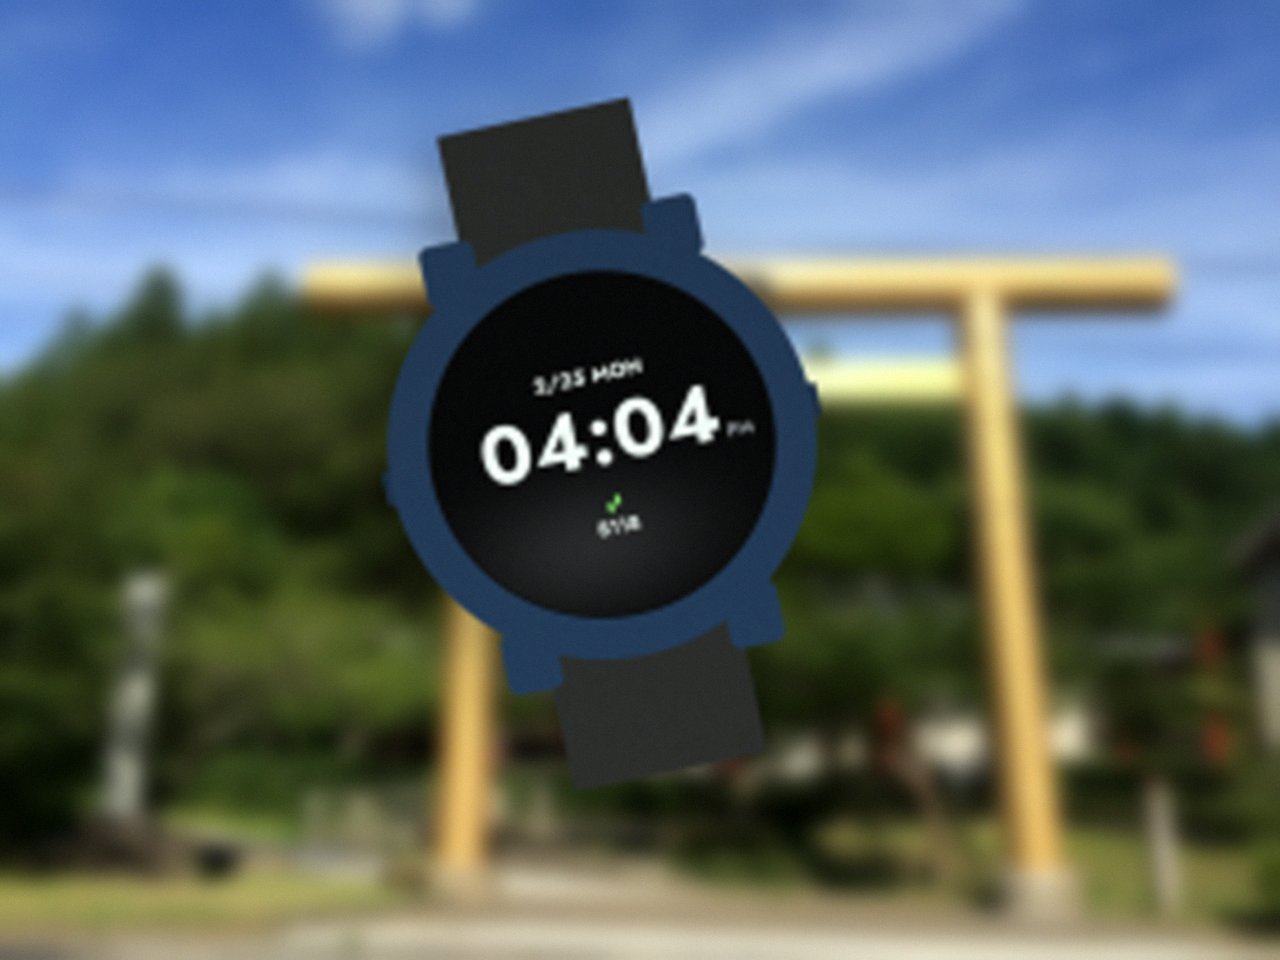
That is 4h04
